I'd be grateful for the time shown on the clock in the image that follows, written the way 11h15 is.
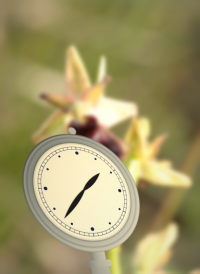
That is 1h37
